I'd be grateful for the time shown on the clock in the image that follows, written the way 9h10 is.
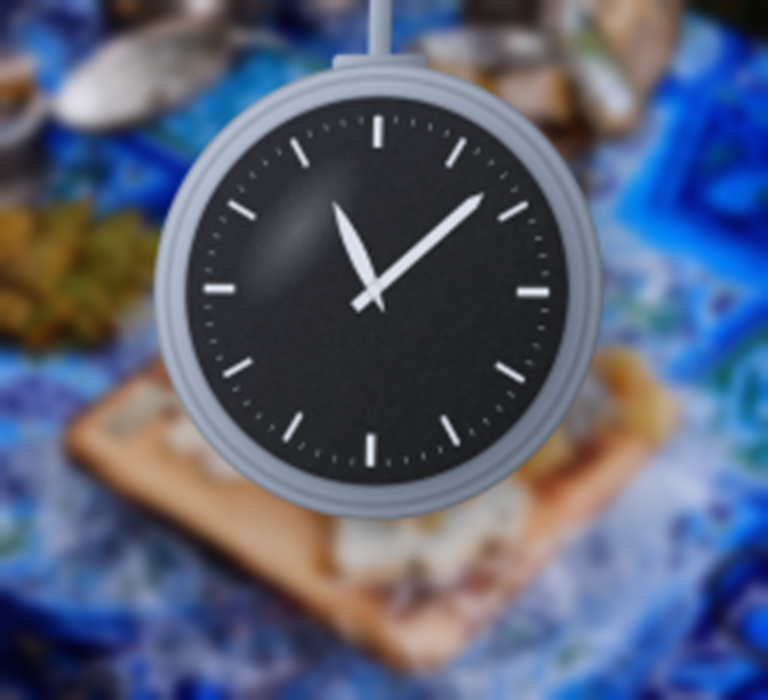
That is 11h08
